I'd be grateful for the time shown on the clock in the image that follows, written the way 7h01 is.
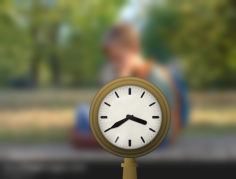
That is 3h40
